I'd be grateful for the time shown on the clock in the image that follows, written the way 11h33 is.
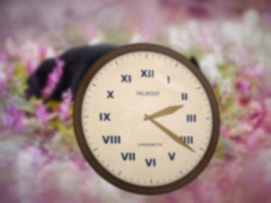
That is 2h21
